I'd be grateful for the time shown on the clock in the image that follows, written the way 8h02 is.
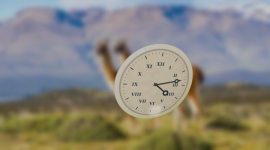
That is 4h13
